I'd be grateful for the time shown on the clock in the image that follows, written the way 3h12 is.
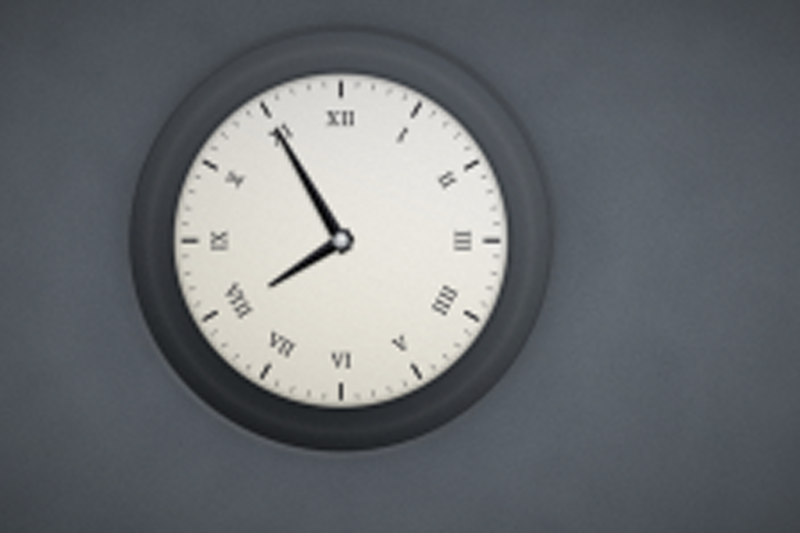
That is 7h55
